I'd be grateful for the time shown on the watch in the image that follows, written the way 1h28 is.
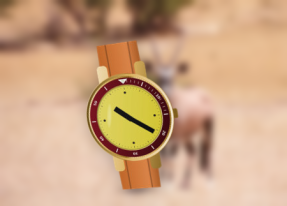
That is 10h21
